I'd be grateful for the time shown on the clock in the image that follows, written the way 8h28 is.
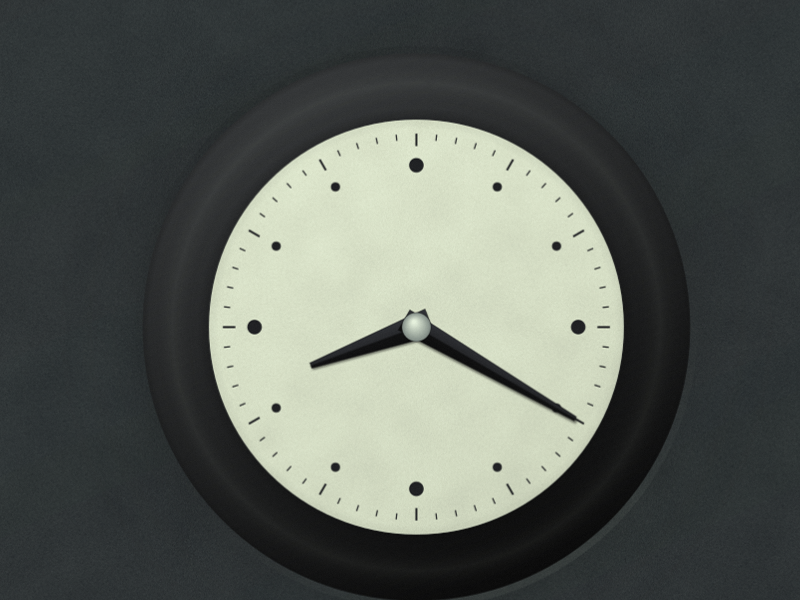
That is 8h20
